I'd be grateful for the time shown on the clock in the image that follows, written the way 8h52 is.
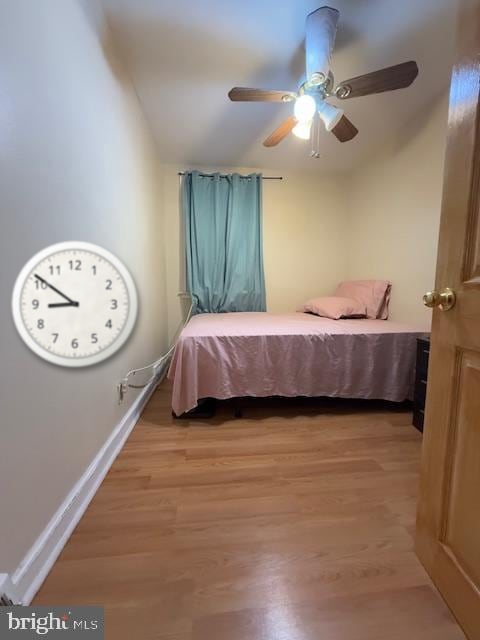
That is 8h51
